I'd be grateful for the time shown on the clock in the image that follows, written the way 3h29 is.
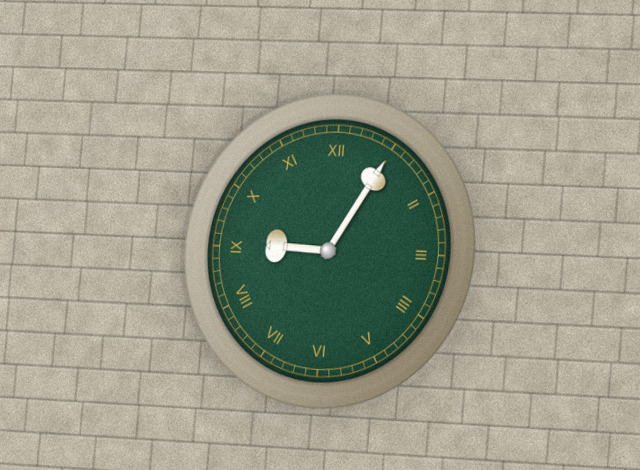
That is 9h05
